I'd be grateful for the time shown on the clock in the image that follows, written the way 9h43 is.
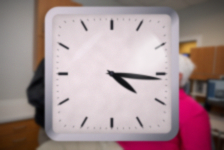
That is 4h16
